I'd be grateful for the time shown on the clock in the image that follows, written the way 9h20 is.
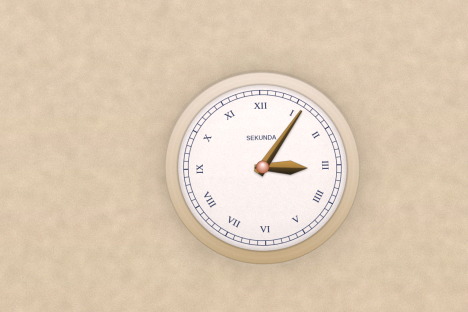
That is 3h06
